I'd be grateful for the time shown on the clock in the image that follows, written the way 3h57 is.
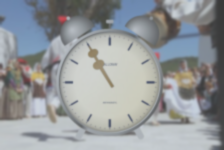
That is 10h55
